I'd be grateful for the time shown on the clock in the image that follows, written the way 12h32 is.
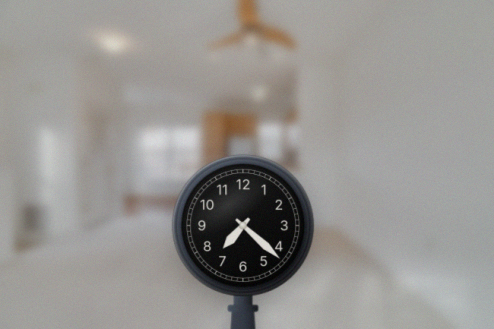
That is 7h22
